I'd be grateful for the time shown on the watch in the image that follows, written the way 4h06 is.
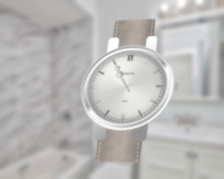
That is 10h55
